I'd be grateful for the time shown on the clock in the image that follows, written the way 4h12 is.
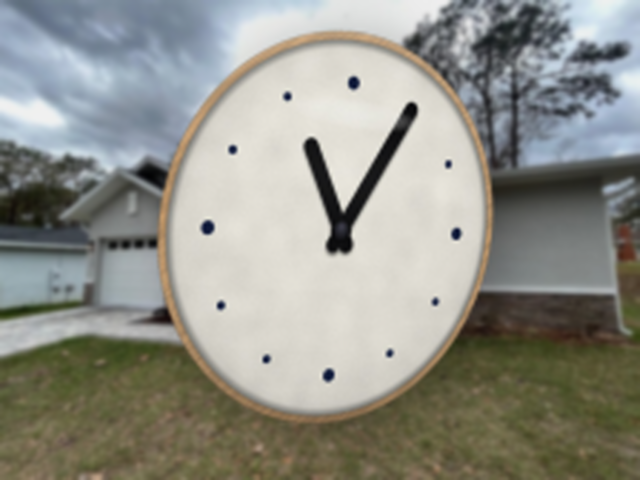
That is 11h05
